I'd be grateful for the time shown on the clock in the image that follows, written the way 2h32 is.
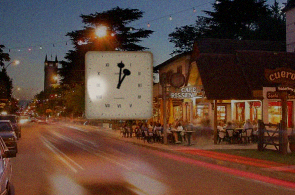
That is 1h01
